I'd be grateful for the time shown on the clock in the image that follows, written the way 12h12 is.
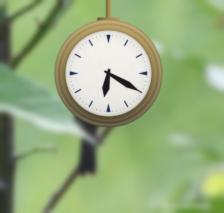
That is 6h20
